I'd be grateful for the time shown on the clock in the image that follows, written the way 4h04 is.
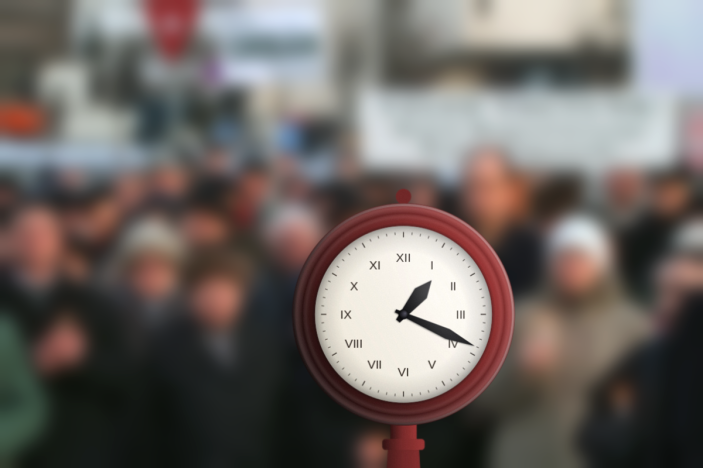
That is 1h19
